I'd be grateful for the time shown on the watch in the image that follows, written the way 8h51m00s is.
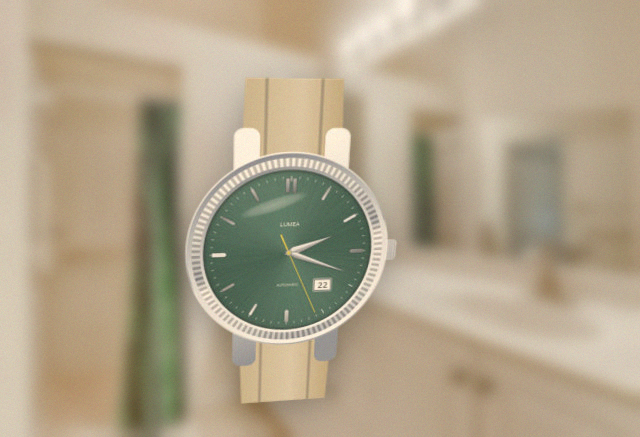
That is 2h18m26s
